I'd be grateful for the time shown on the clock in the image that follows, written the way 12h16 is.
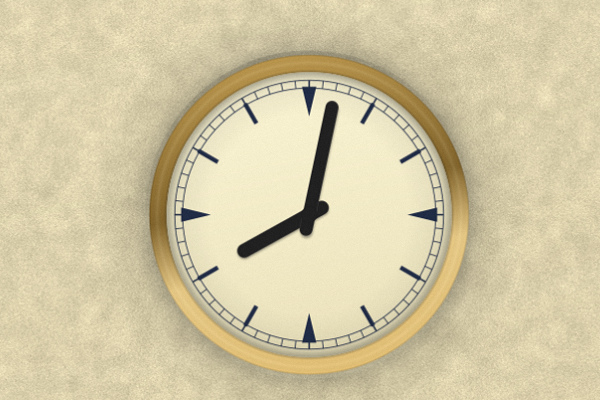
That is 8h02
